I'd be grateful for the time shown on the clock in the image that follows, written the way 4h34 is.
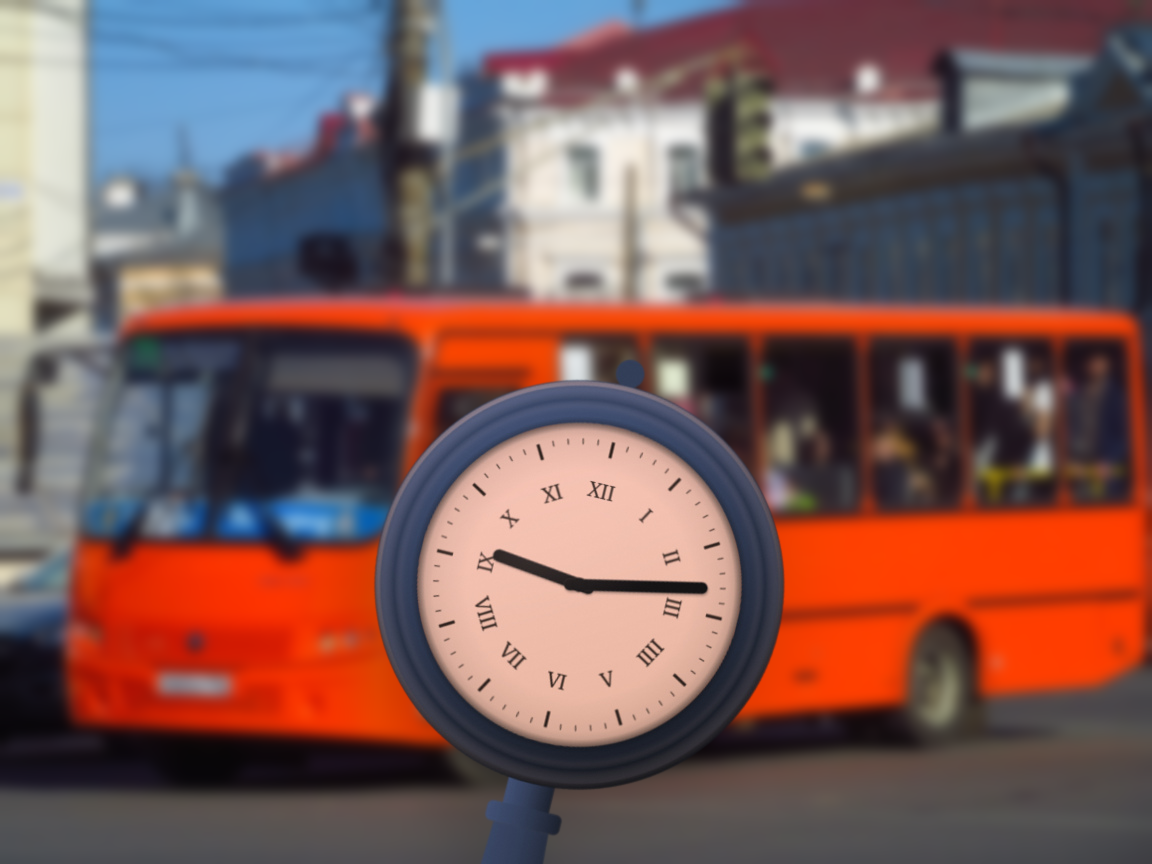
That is 9h13
